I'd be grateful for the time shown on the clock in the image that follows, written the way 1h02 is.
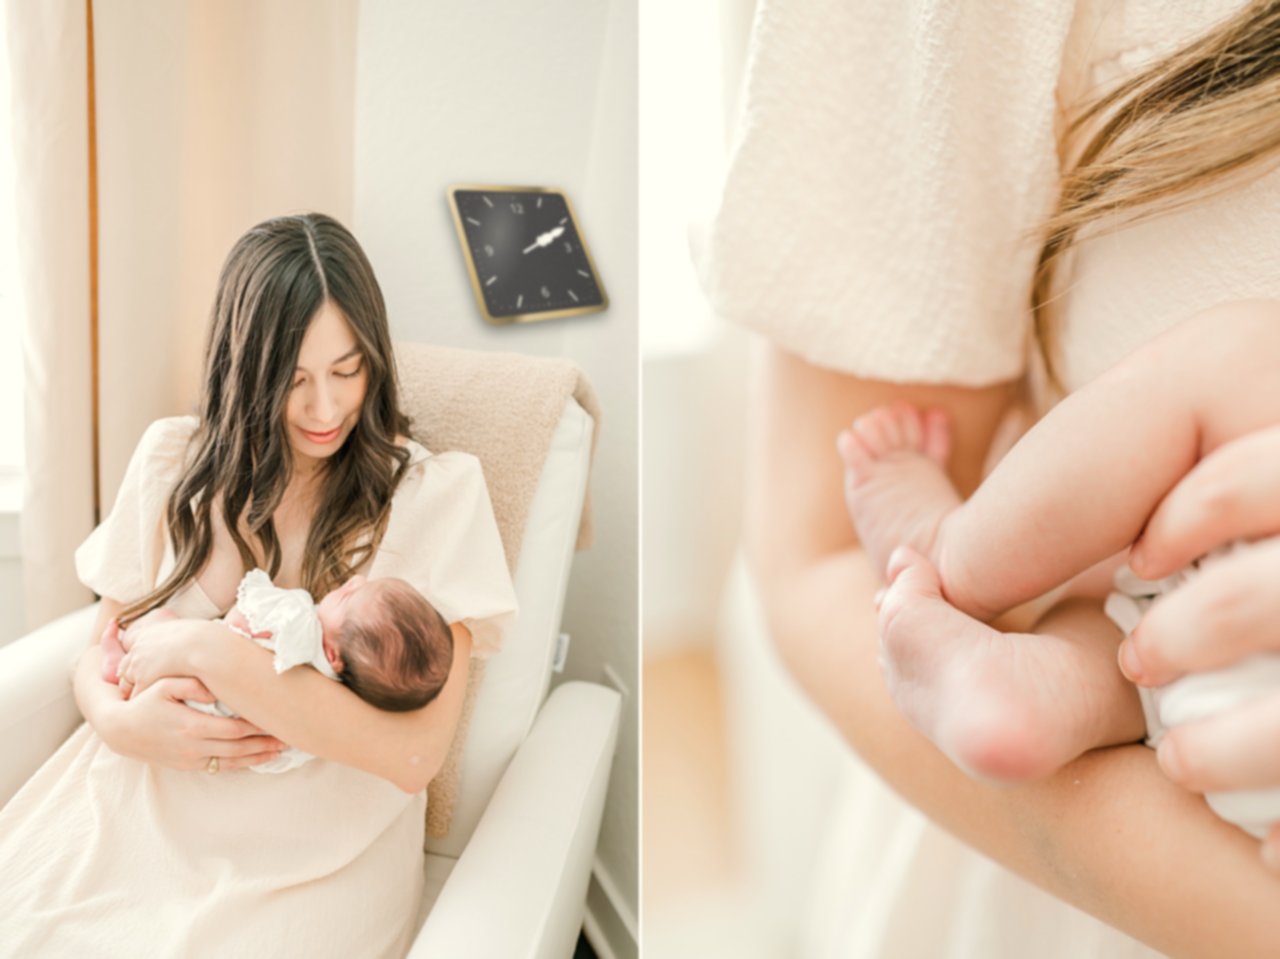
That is 2h11
